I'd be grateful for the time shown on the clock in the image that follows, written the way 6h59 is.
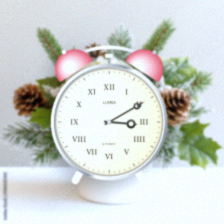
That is 3h10
